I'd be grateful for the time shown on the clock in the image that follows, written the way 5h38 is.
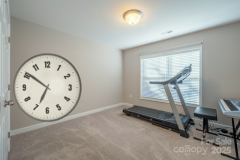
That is 6h51
